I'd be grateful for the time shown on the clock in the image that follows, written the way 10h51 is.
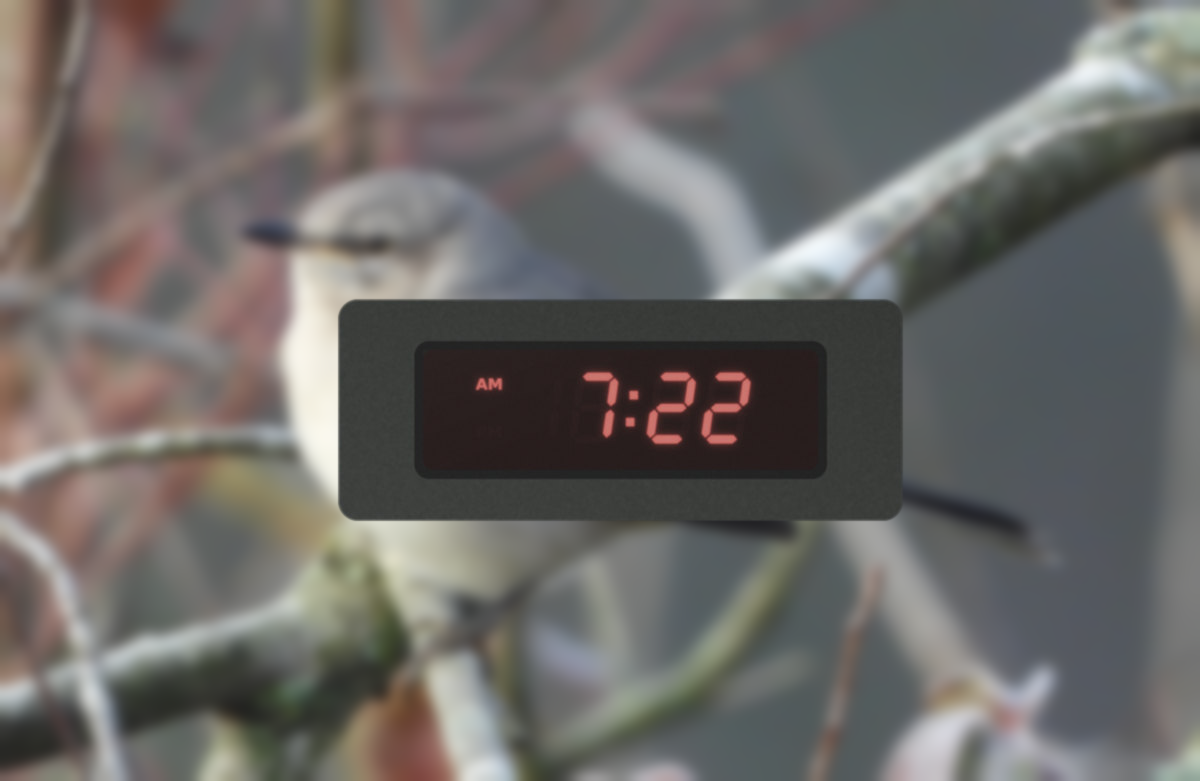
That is 7h22
